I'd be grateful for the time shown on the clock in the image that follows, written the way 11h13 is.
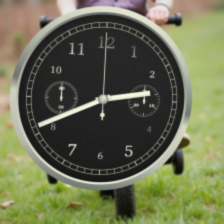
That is 2h41
